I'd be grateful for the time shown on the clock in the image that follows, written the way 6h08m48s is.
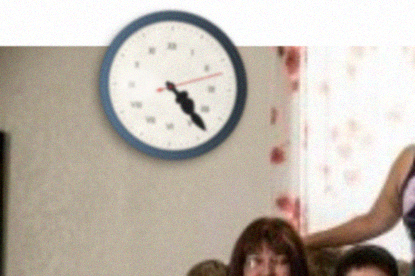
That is 4h23m12s
